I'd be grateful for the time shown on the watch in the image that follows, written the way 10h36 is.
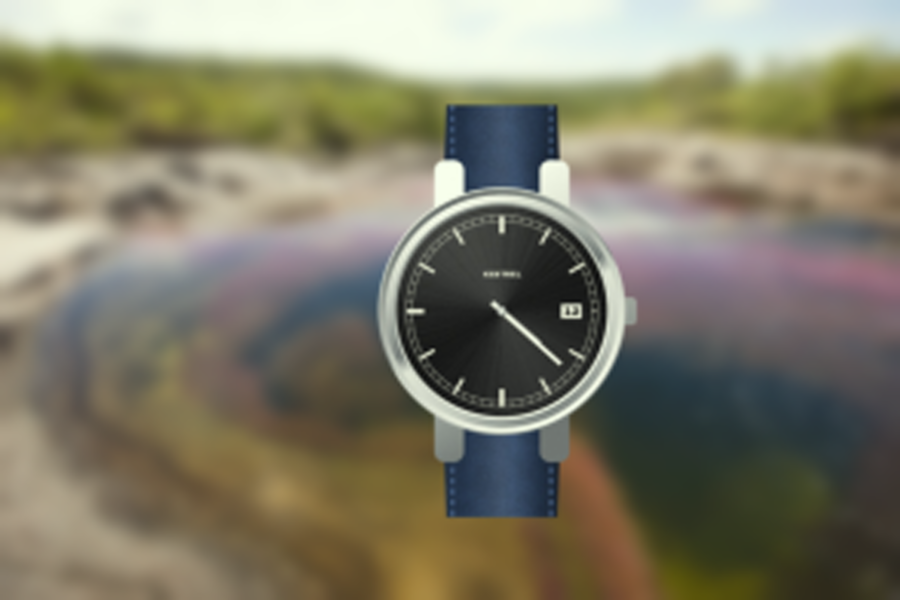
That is 4h22
